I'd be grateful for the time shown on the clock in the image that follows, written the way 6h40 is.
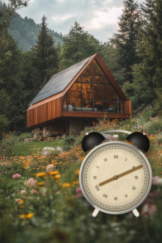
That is 8h11
